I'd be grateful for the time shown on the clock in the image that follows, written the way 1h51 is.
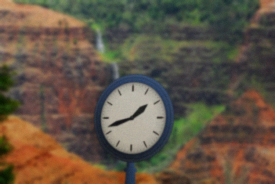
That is 1h42
